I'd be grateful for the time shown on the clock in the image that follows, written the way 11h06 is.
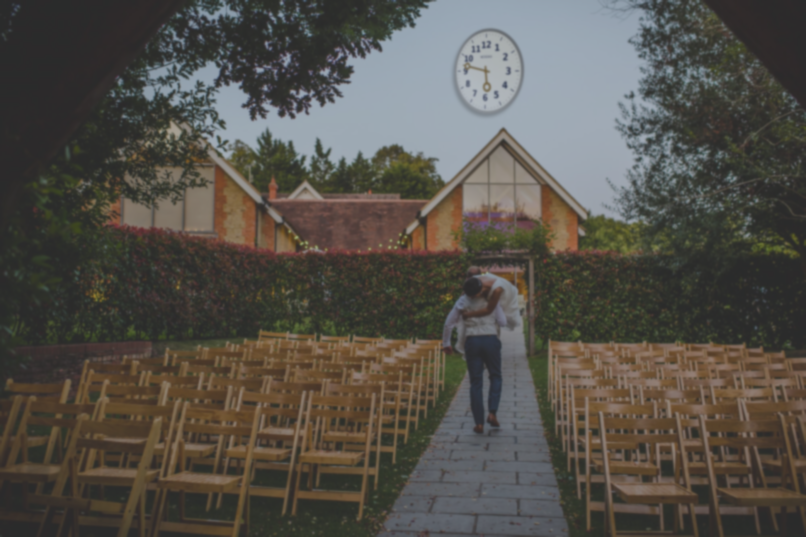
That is 5h47
